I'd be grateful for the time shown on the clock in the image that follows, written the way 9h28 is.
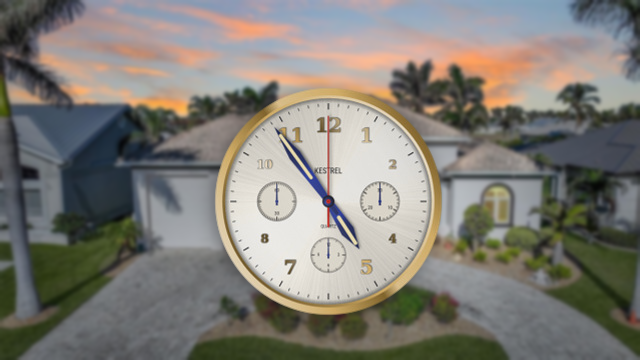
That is 4h54
